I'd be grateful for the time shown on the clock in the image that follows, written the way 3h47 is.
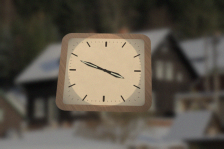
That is 3h49
